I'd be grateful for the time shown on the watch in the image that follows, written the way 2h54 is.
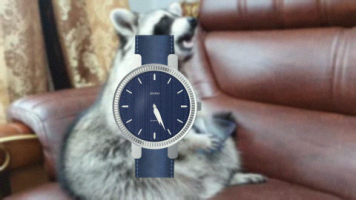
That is 5h26
